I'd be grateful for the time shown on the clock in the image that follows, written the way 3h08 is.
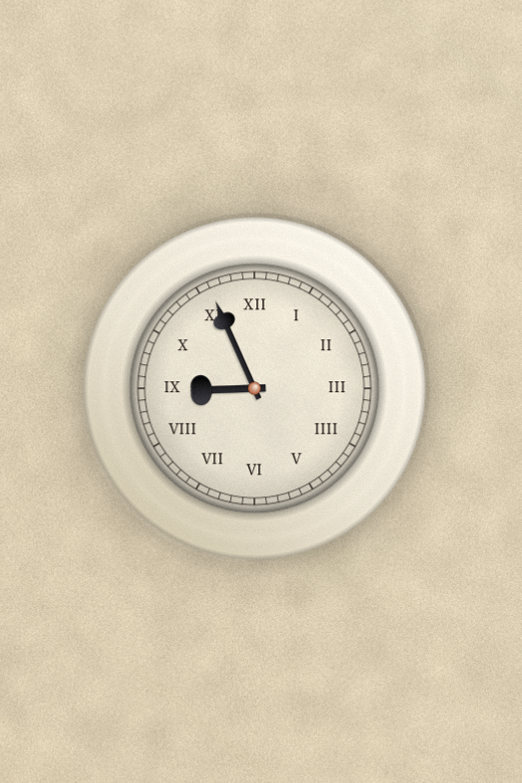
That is 8h56
